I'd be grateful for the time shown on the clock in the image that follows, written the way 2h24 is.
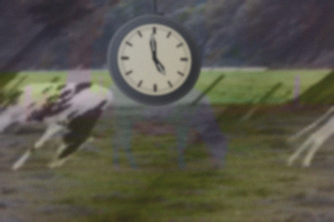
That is 4h59
